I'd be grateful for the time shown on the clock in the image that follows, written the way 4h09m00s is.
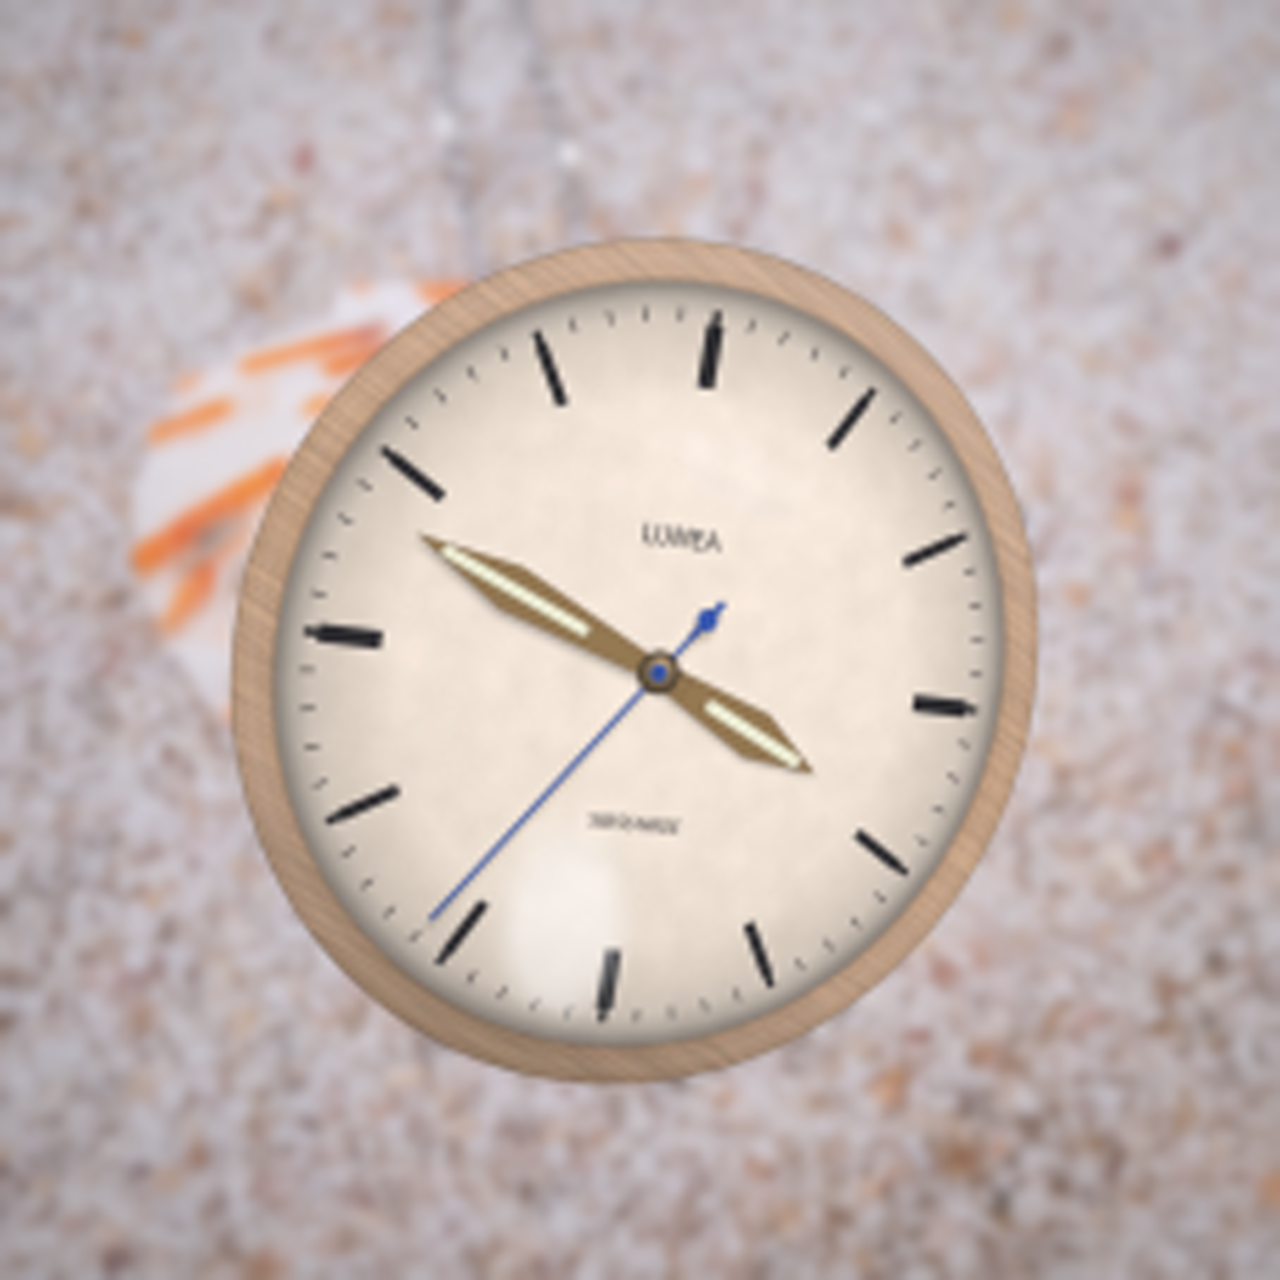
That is 3h48m36s
